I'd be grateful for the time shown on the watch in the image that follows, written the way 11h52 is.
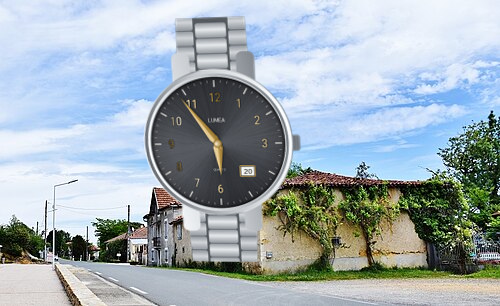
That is 5h54
